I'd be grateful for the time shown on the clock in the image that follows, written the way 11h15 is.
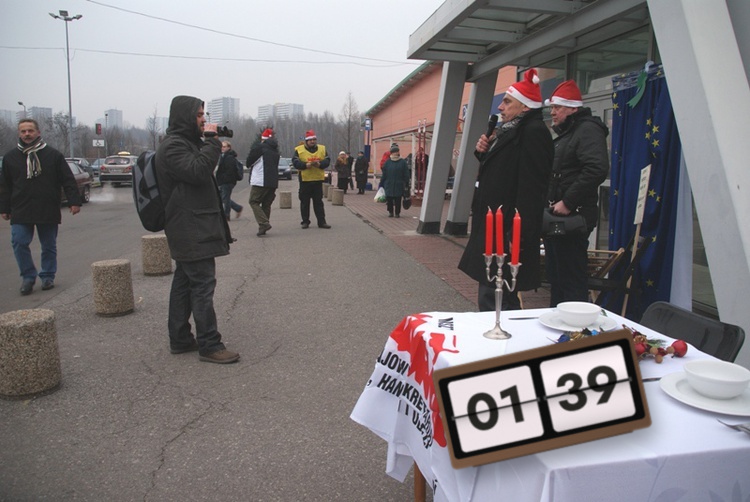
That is 1h39
